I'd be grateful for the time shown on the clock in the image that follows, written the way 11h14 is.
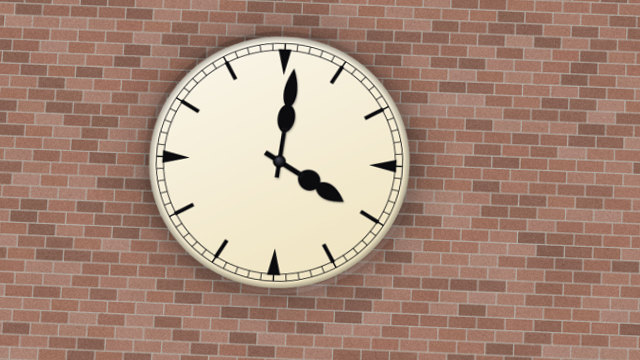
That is 4h01
